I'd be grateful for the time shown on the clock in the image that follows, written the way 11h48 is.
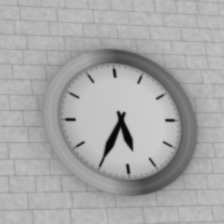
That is 5h35
